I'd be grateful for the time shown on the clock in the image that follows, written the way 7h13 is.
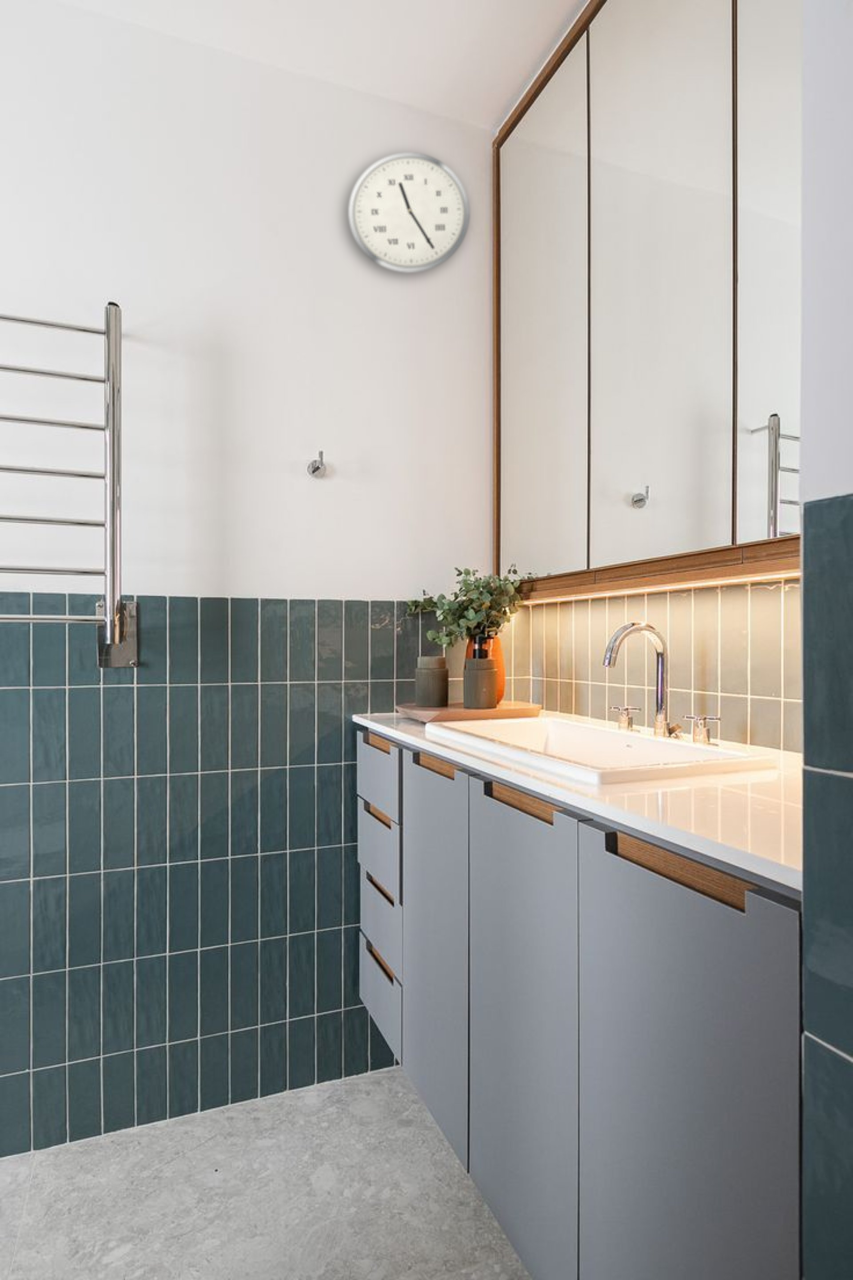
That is 11h25
